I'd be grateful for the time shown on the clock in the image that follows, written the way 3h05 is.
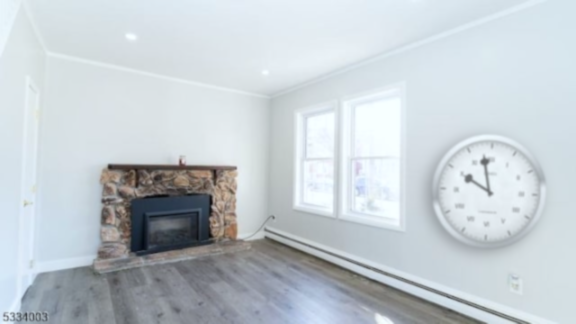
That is 9h58
